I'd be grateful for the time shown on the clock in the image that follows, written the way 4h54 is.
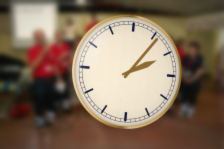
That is 2h06
